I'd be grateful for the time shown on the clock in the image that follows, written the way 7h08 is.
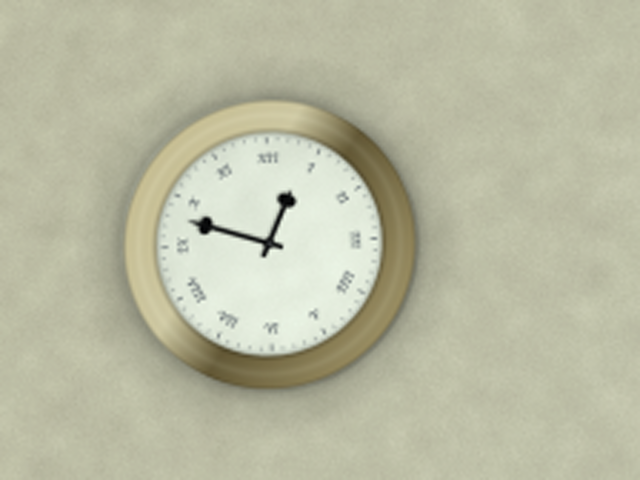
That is 12h48
